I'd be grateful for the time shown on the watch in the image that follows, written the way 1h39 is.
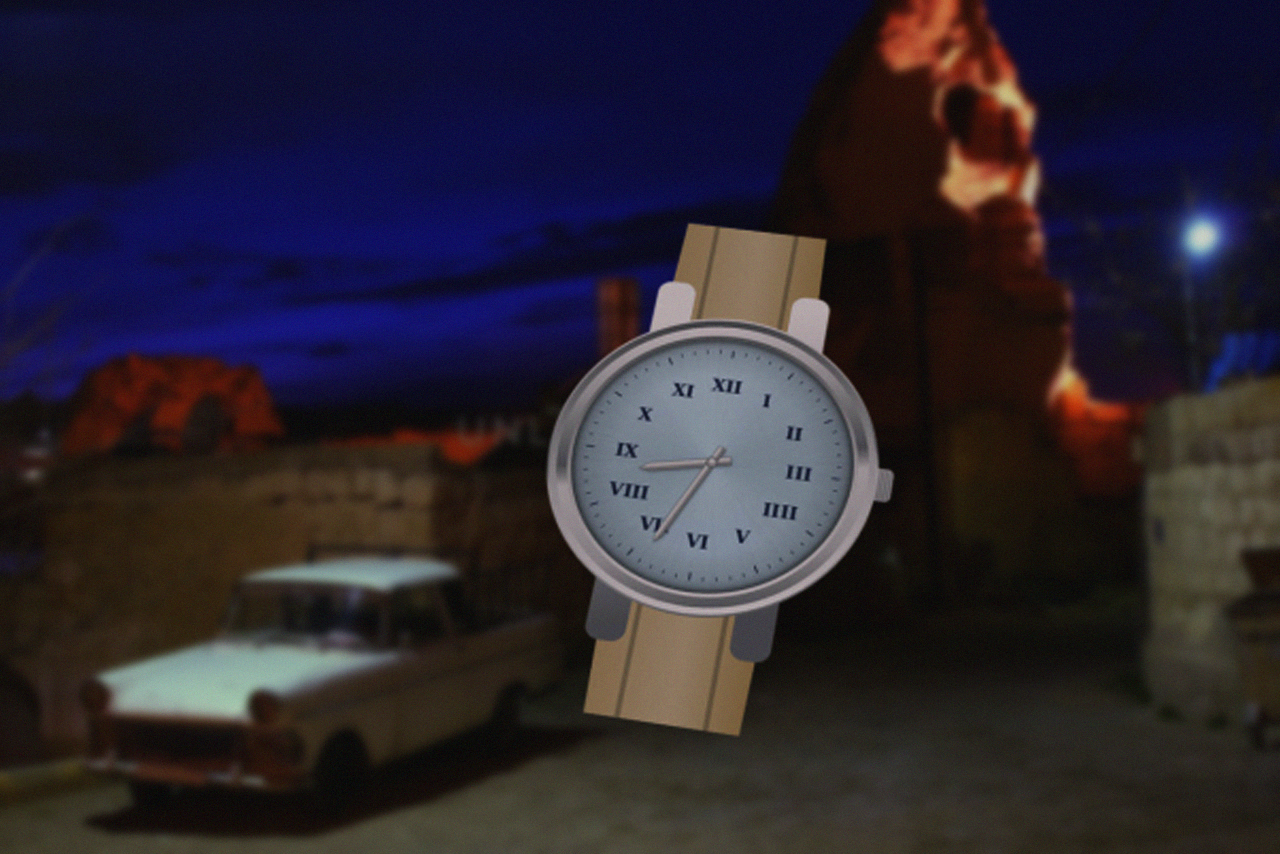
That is 8h34
